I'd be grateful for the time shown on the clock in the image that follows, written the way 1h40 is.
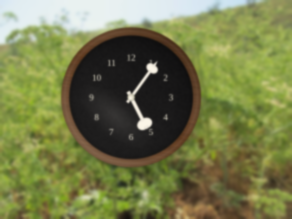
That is 5h06
